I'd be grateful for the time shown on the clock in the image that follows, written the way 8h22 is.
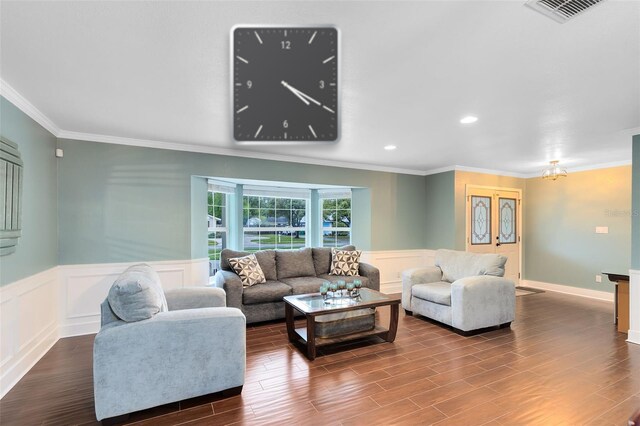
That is 4h20
